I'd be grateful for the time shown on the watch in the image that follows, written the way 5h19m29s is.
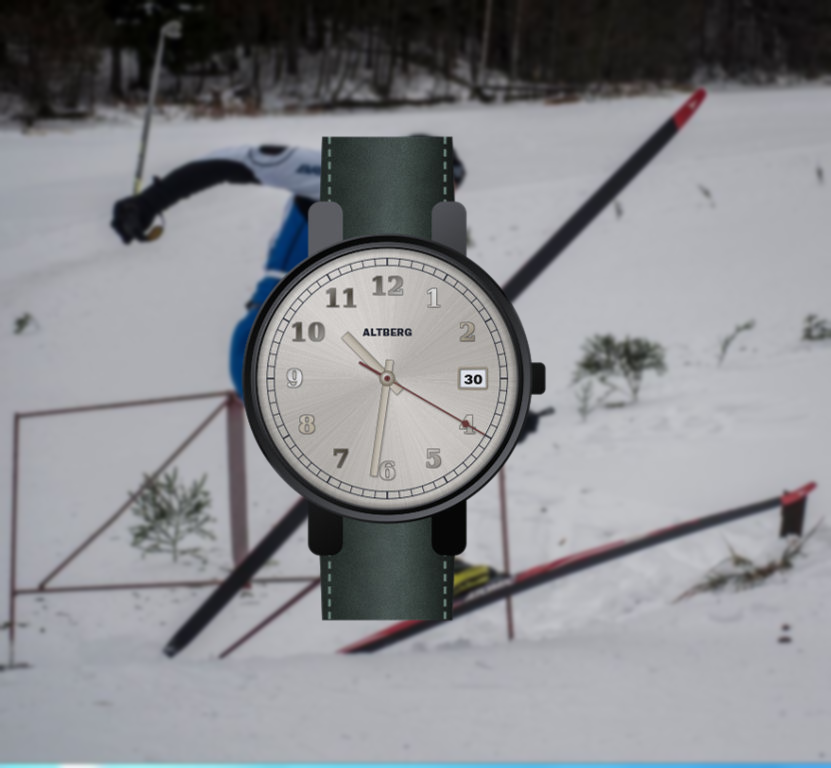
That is 10h31m20s
